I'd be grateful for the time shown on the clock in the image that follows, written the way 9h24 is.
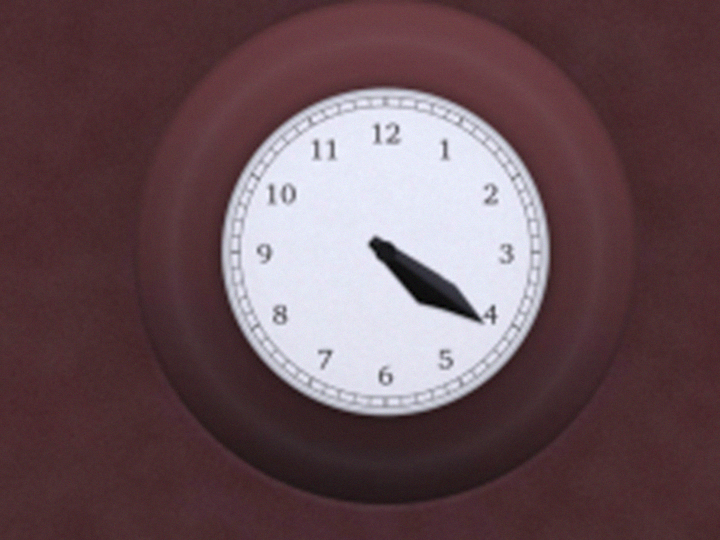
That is 4h21
